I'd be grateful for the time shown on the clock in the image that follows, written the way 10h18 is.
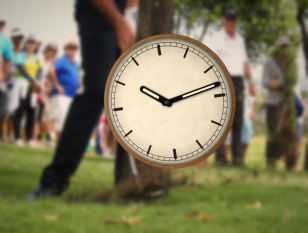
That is 10h13
